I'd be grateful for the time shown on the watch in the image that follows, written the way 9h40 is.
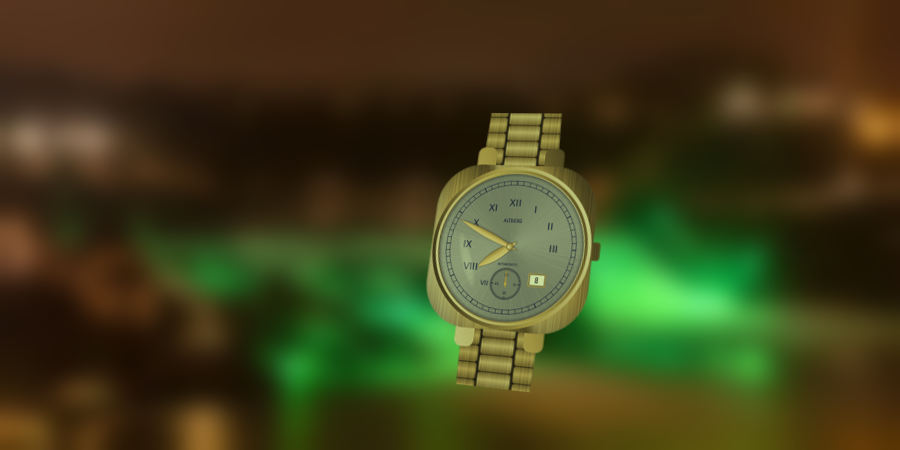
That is 7h49
